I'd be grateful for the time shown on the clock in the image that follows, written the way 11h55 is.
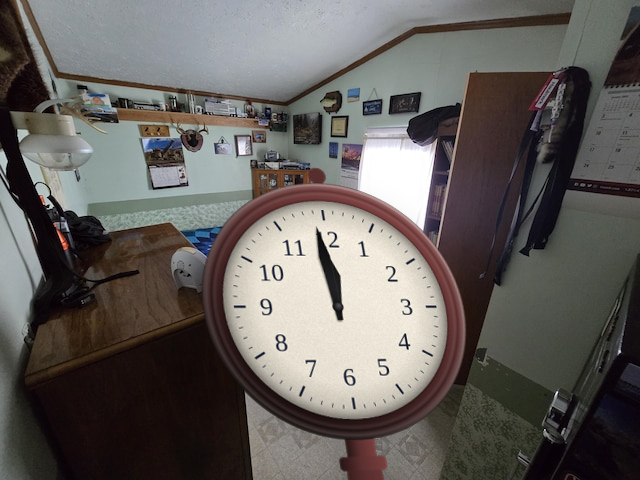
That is 11h59
